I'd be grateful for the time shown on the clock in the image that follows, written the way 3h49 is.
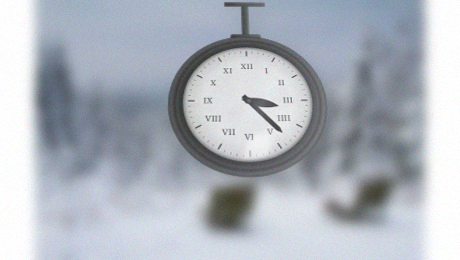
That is 3h23
